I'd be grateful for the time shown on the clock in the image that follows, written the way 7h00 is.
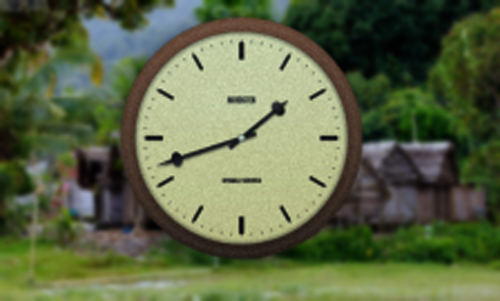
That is 1h42
